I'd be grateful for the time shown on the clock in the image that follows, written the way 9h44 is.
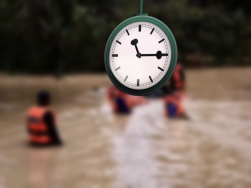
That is 11h15
